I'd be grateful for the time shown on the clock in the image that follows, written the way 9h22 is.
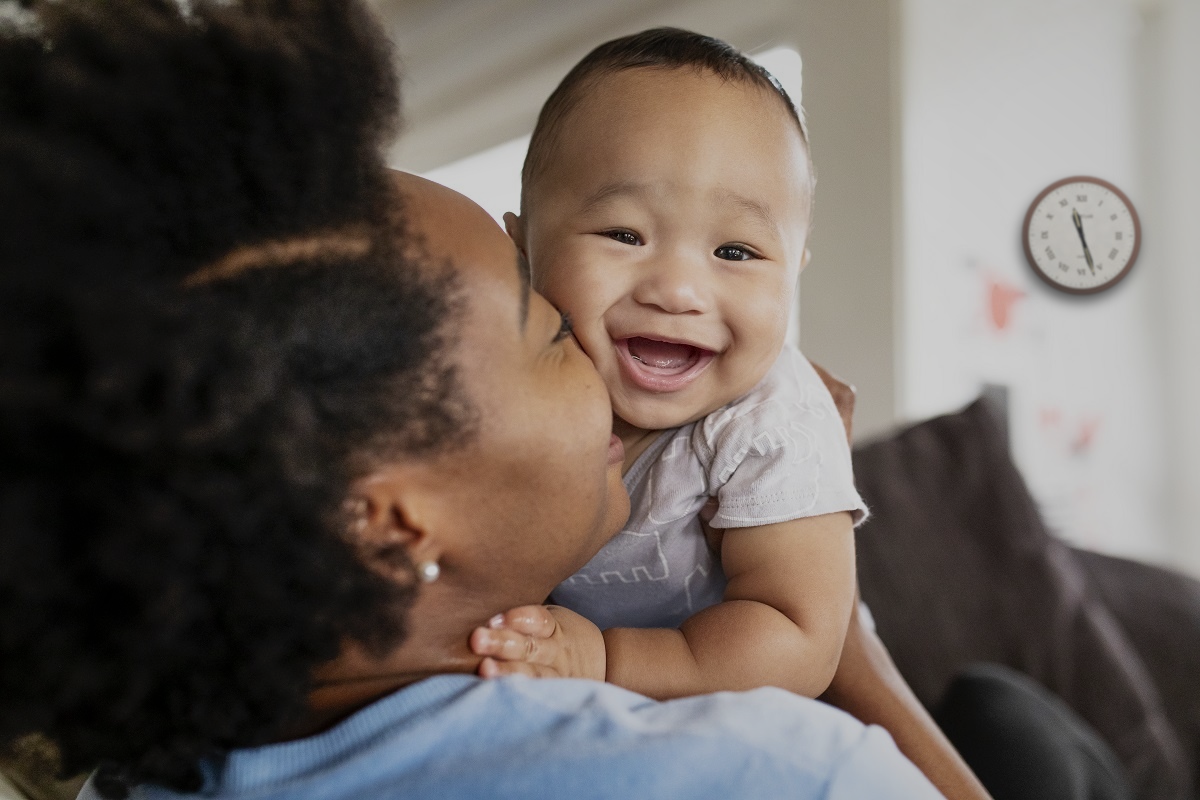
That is 11h27
